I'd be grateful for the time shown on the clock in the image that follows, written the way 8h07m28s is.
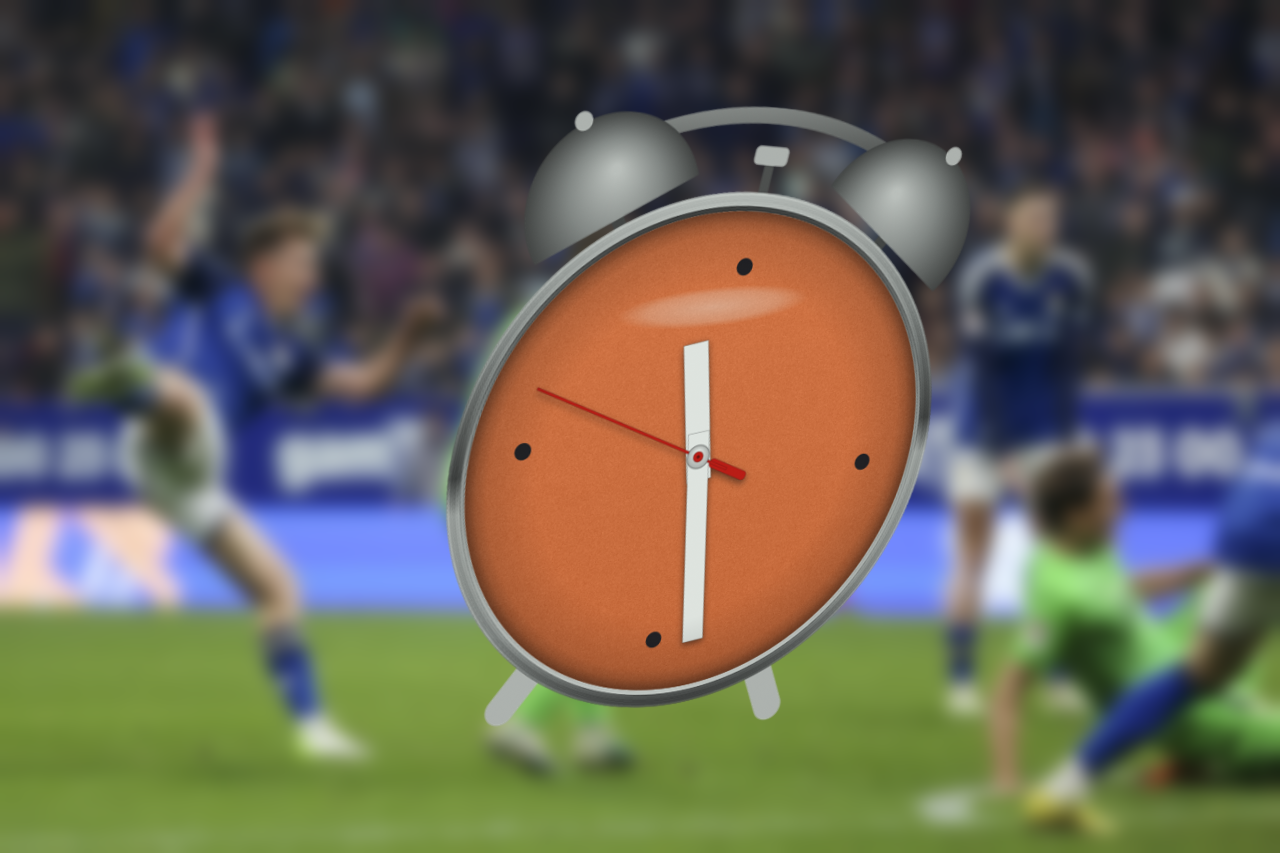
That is 11h27m48s
